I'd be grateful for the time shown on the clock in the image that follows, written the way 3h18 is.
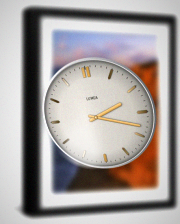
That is 2h18
